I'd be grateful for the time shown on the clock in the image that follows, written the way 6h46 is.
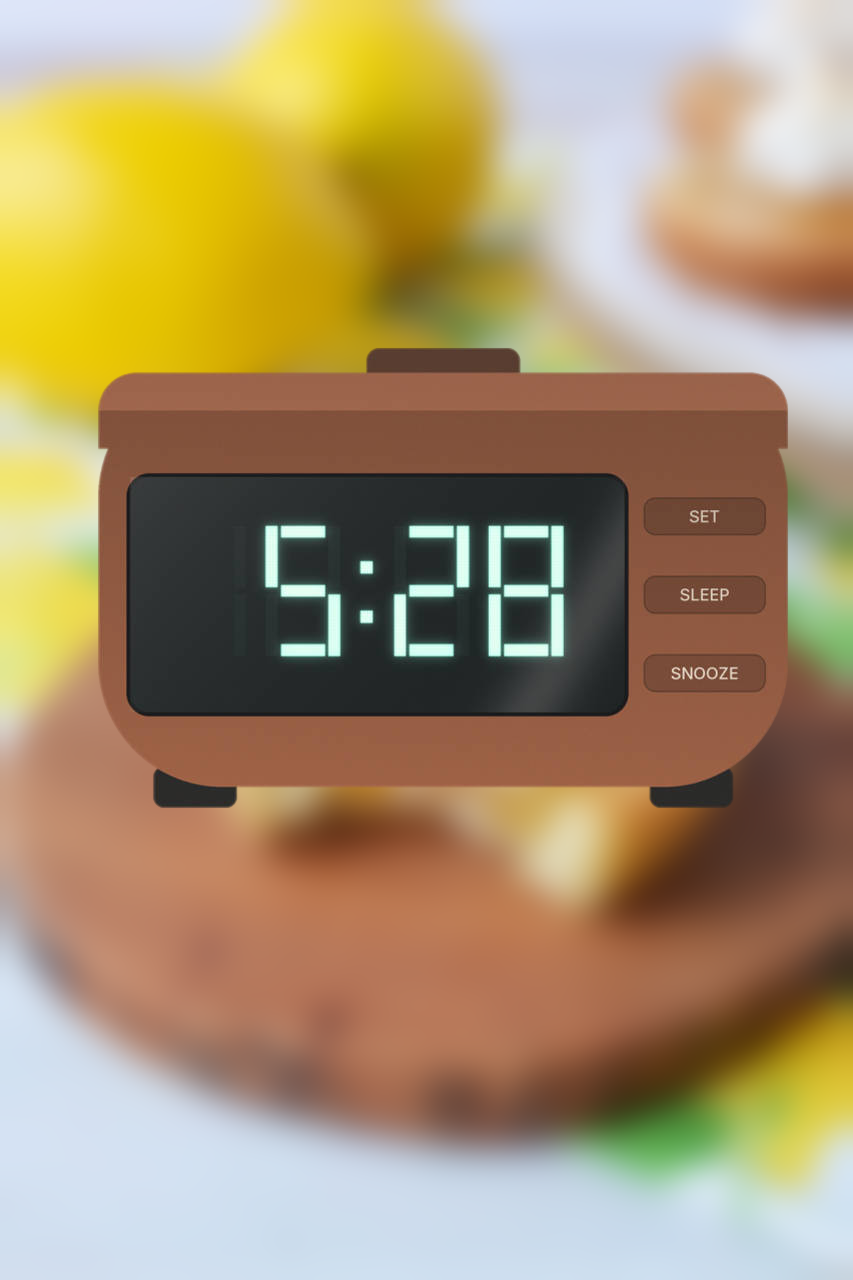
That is 5h28
